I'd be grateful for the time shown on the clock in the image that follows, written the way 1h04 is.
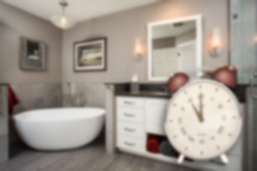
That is 11h00
